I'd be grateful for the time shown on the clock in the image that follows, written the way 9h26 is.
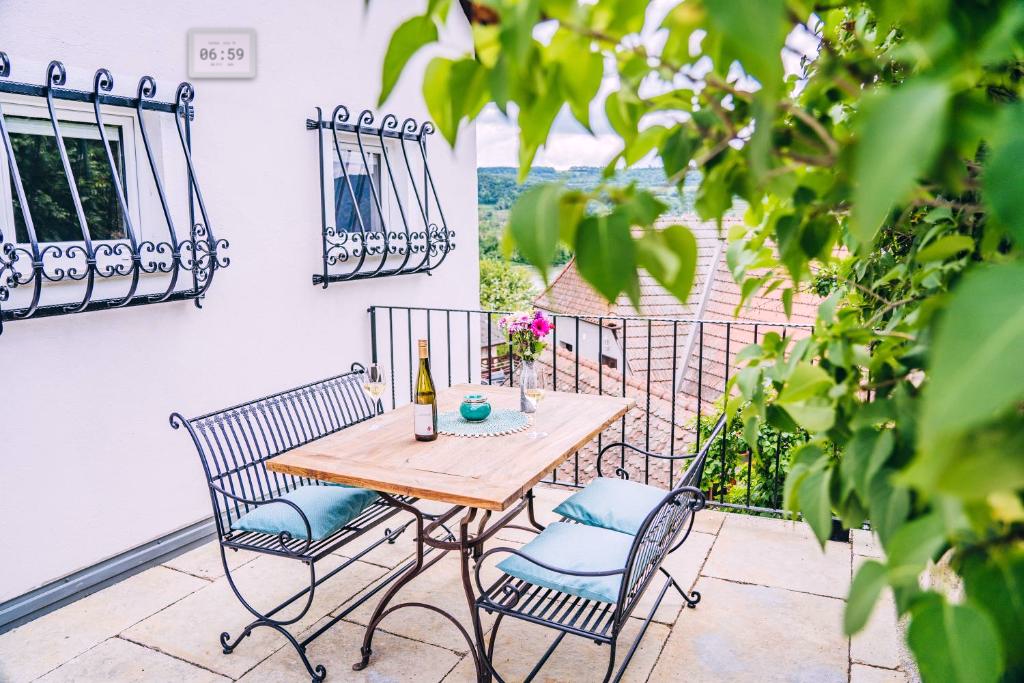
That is 6h59
